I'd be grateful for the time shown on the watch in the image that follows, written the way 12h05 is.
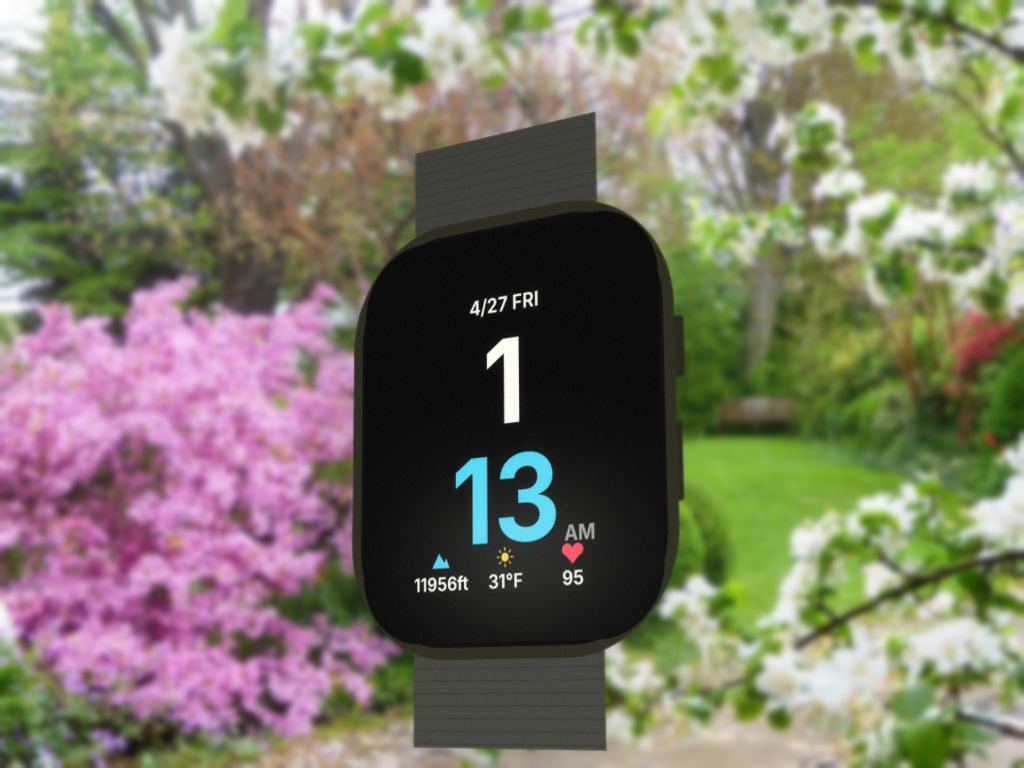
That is 1h13
